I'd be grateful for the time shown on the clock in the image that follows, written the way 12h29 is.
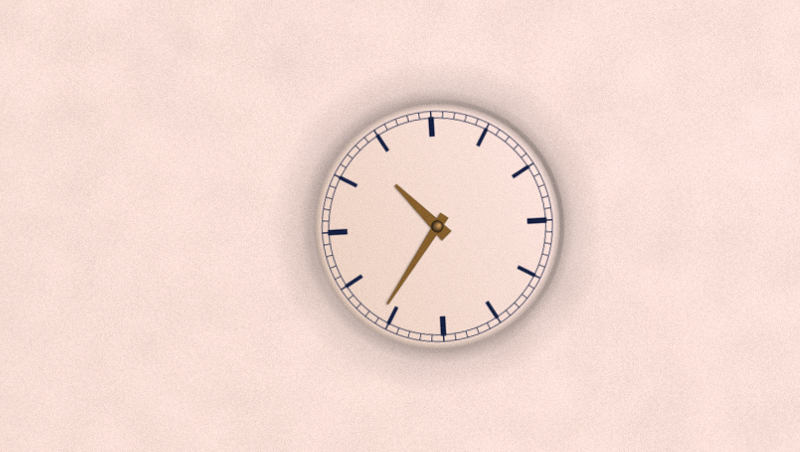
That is 10h36
